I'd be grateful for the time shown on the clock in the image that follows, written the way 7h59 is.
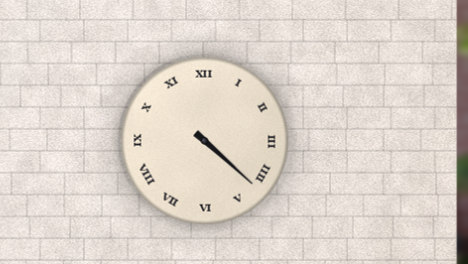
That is 4h22
